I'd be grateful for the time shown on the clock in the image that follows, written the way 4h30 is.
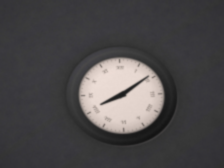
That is 8h09
